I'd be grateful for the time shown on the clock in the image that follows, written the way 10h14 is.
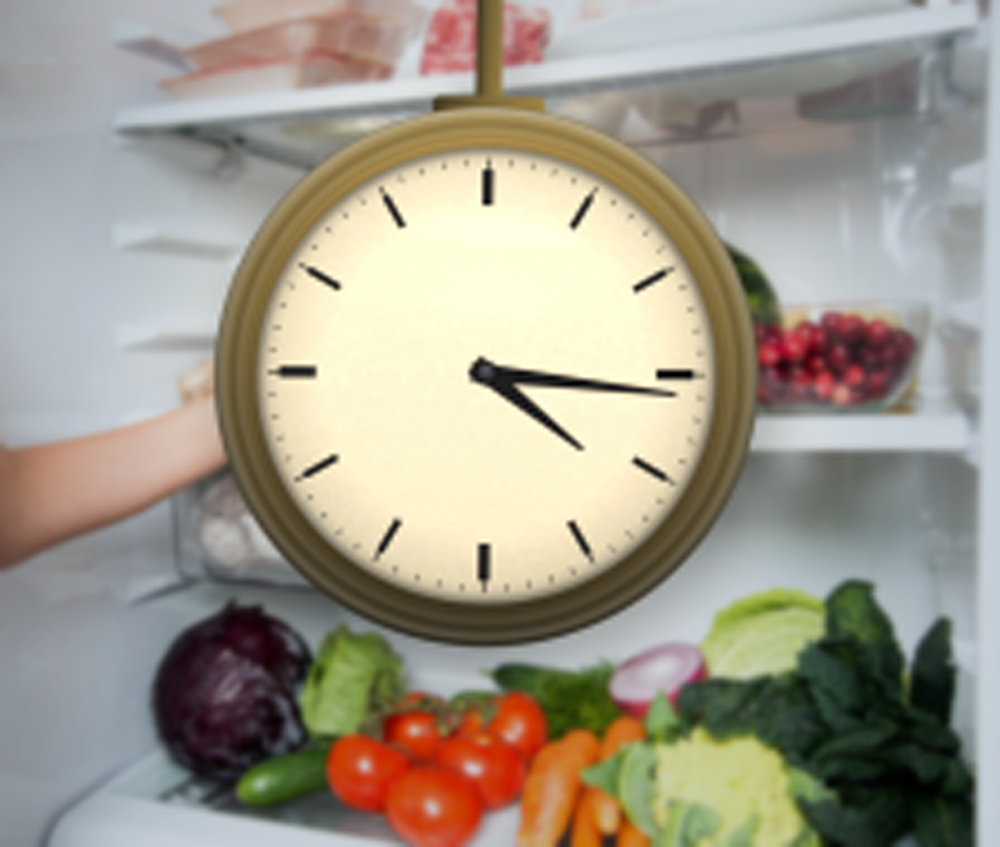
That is 4h16
